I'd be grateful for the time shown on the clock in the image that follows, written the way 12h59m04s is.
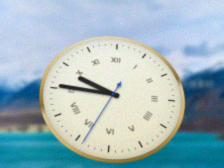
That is 9h45m34s
